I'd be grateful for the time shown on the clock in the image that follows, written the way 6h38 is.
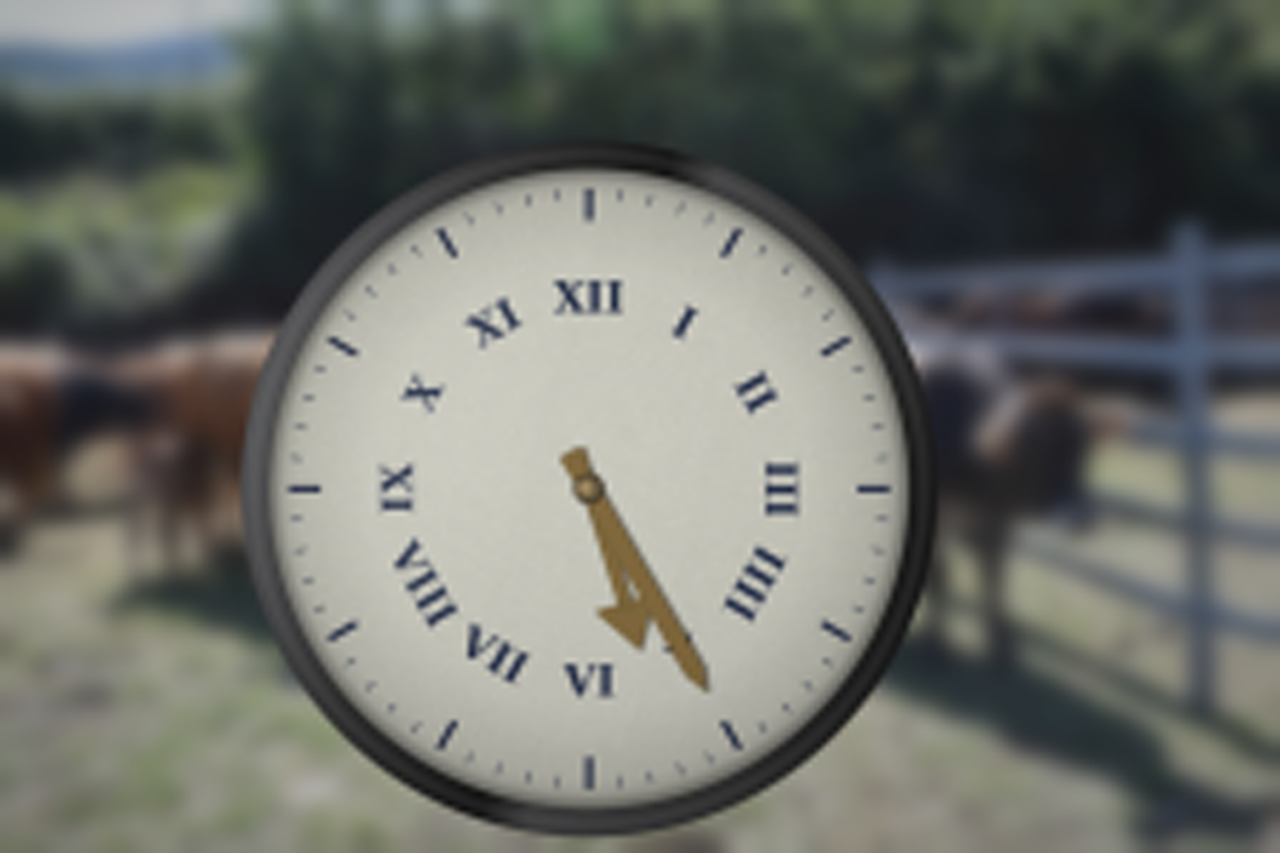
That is 5h25
